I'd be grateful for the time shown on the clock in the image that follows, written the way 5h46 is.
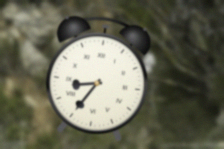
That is 8h35
